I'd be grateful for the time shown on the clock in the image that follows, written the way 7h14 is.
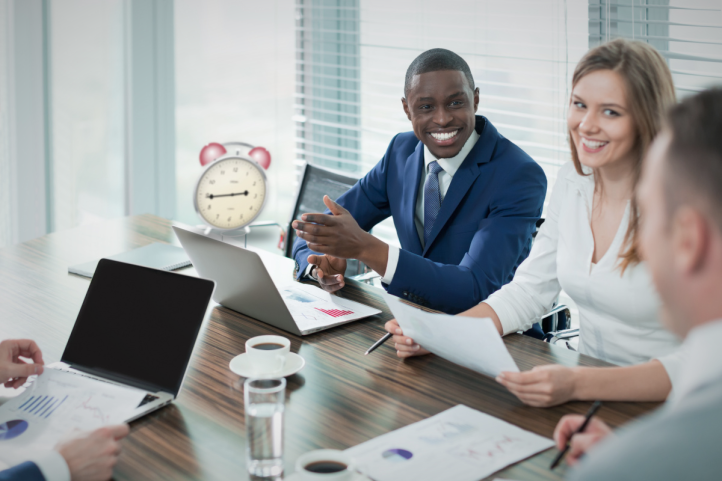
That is 2h44
